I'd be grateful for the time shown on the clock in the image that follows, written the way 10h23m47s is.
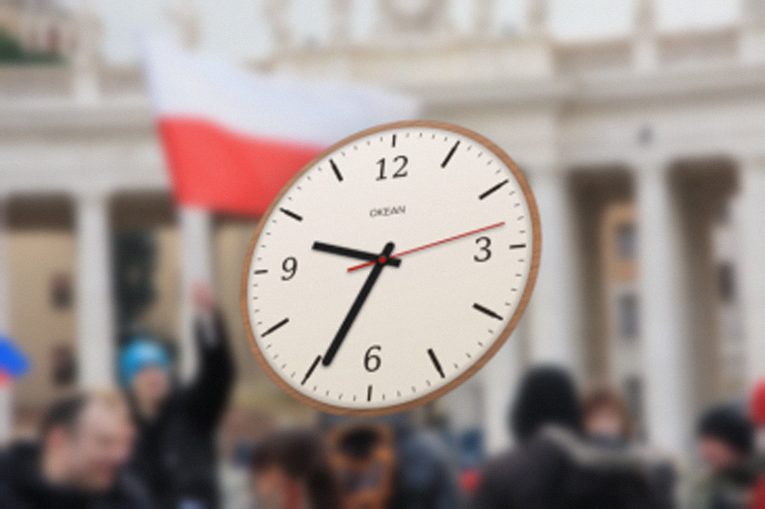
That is 9h34m13s
